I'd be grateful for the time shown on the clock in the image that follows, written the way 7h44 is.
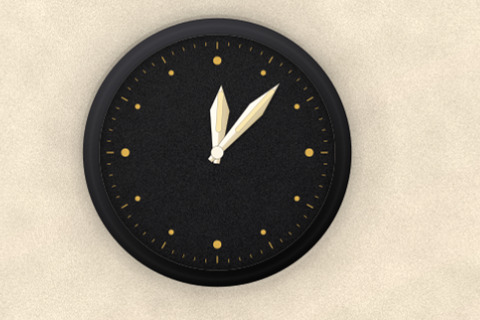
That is 12h07
